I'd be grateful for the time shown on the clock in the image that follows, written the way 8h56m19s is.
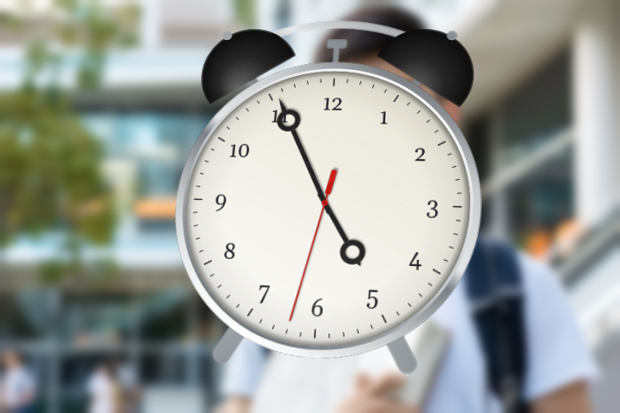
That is 4h55m32s
